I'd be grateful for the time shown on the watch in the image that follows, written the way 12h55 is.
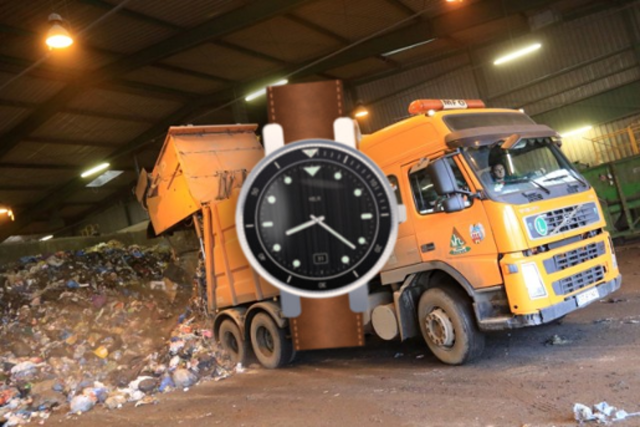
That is 8h22
